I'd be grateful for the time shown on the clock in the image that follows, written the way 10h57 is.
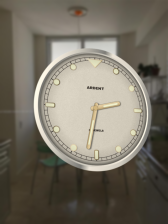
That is 2h32
